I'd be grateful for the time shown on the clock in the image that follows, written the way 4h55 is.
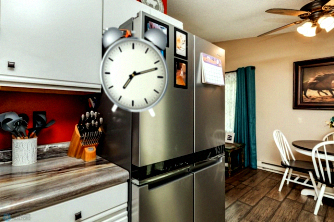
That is 7h12
